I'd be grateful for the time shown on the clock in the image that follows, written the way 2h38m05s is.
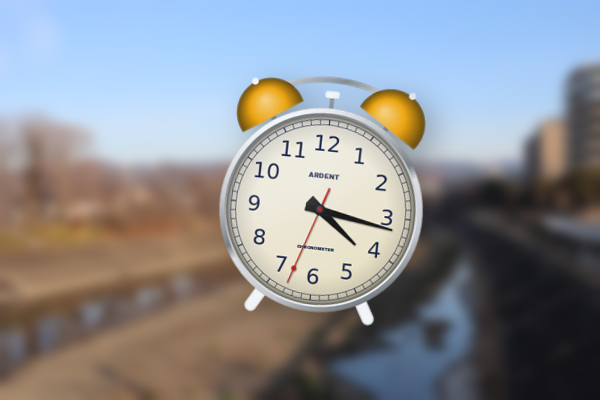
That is 4h16m33s
